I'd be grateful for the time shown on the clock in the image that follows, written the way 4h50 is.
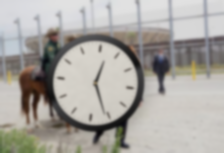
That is 12h26
